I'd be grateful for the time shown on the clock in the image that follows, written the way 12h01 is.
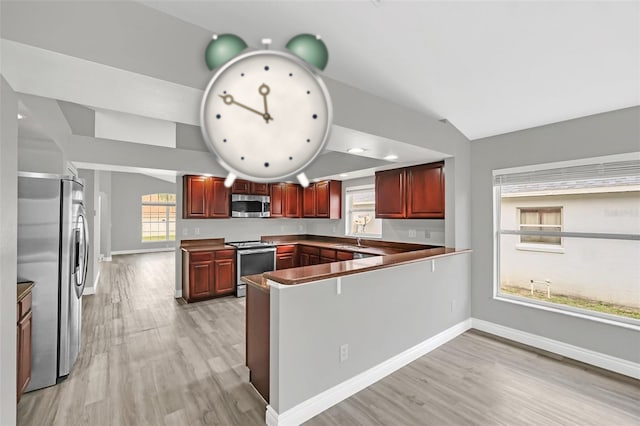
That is 11h49
